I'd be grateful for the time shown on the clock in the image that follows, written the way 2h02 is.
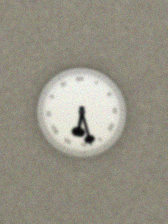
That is 6h28
